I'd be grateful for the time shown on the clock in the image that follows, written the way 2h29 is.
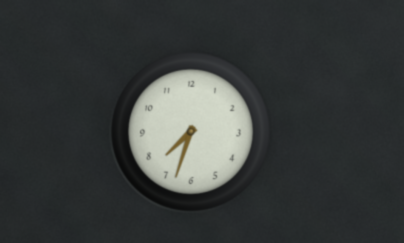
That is 7h33
